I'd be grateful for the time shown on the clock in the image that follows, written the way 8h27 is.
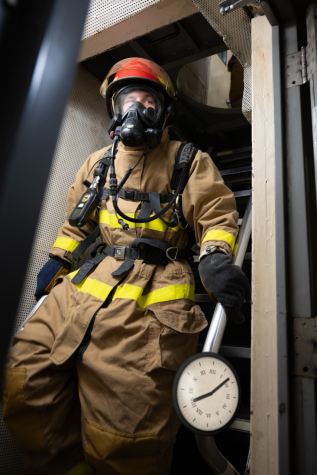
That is 8h08
